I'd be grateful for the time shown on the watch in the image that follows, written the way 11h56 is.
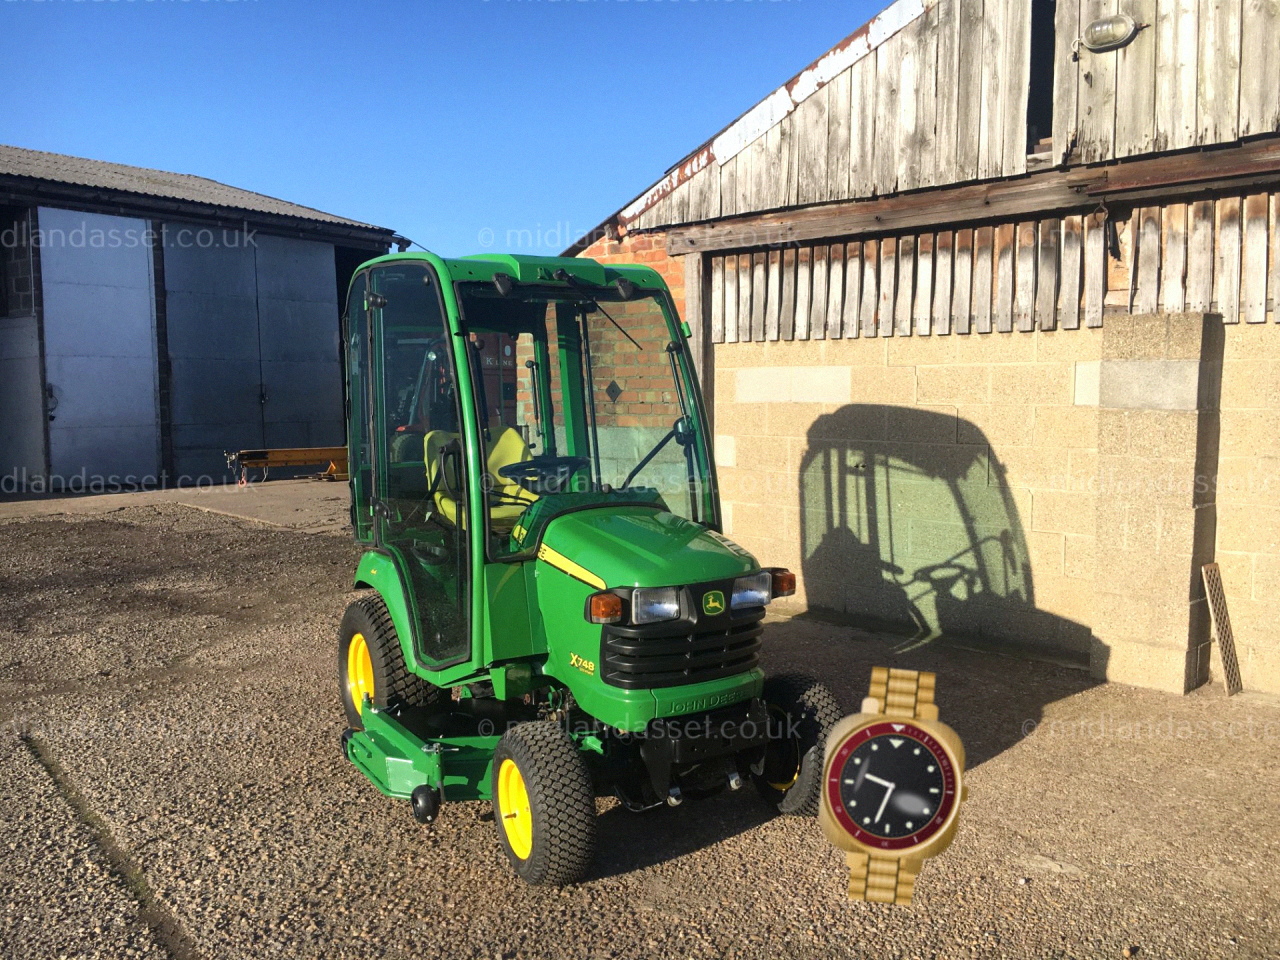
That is 9h33
